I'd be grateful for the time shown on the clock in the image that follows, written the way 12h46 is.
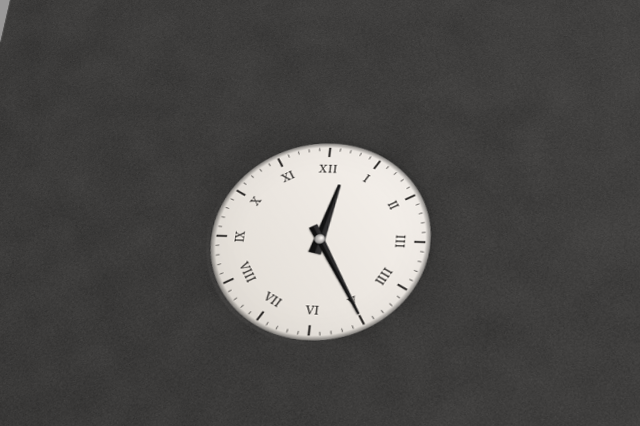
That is 12h25
